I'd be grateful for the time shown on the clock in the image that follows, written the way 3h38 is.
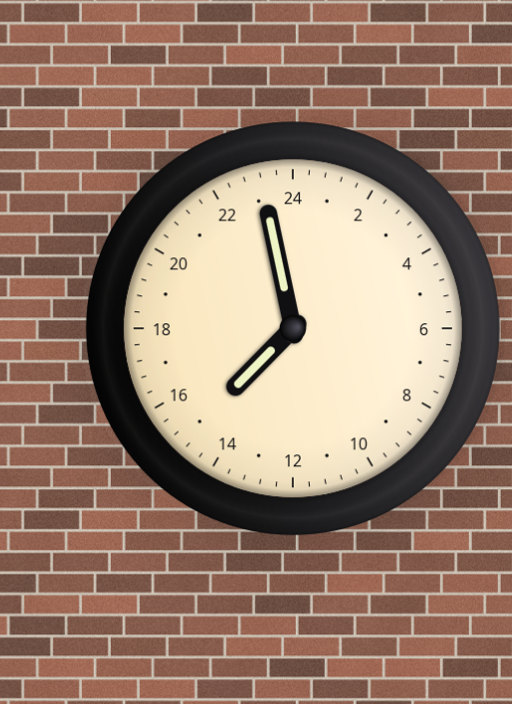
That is 14h58
